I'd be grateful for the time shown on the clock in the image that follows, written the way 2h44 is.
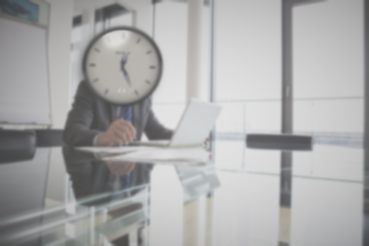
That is 12h26
